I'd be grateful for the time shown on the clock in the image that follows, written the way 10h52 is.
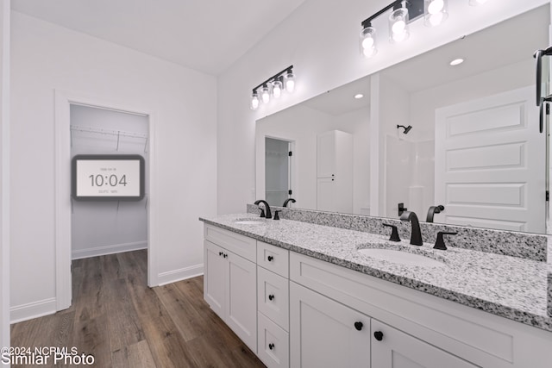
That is 10h04
